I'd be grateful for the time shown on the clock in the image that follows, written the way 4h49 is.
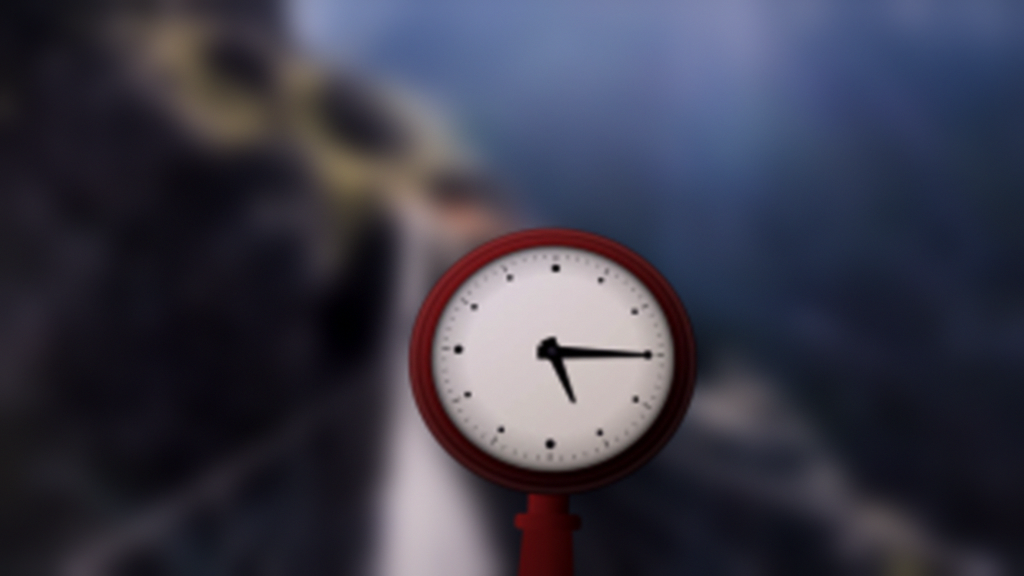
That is 5h15
